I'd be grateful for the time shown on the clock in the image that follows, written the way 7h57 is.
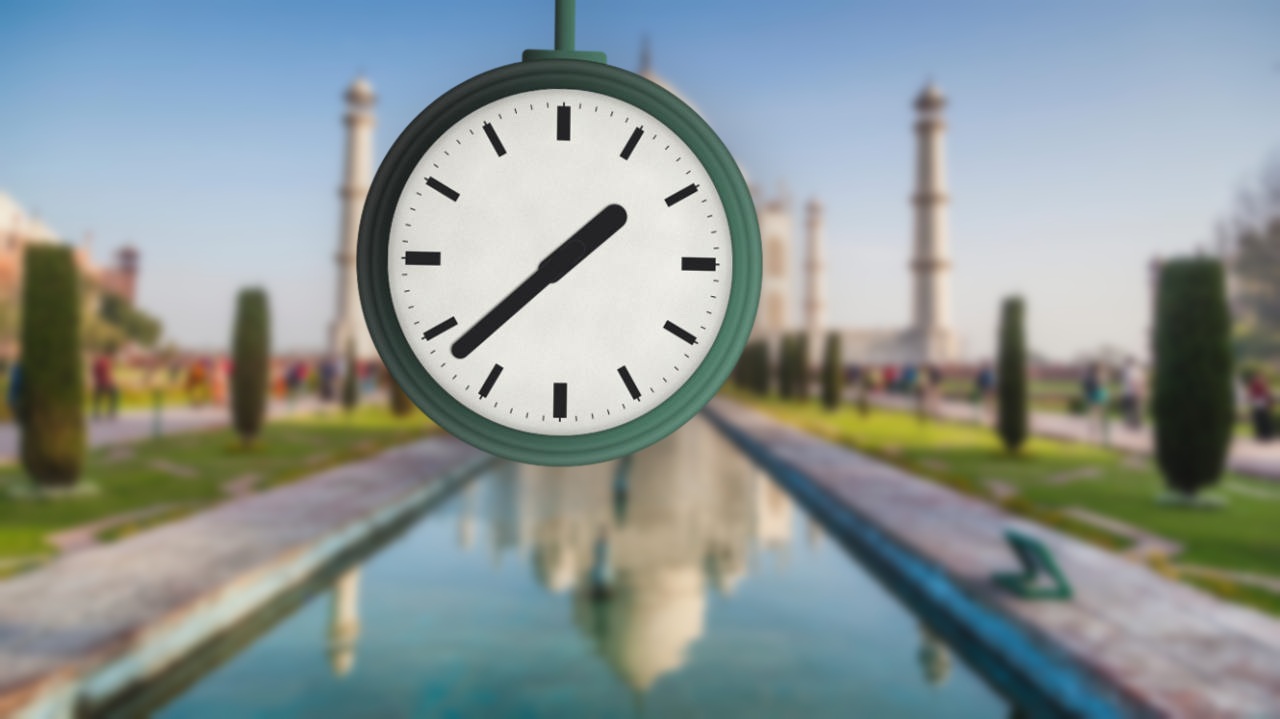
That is 1h38
